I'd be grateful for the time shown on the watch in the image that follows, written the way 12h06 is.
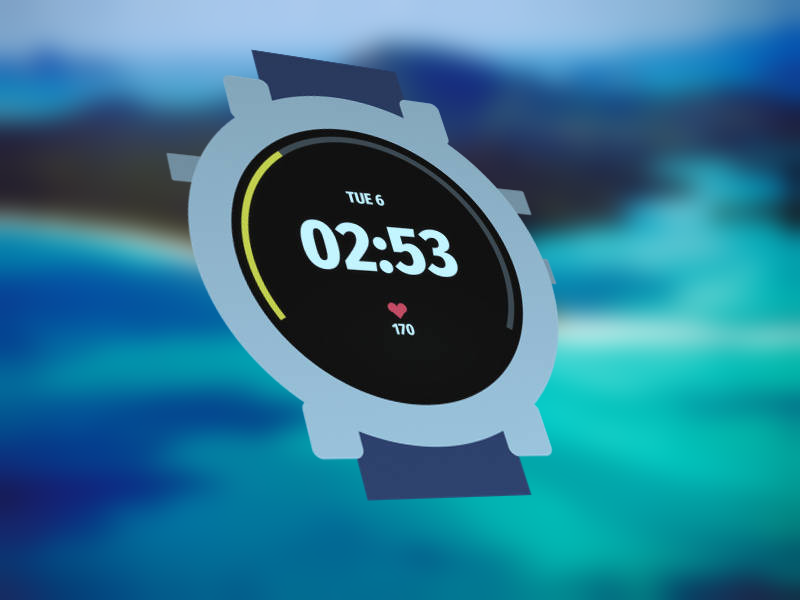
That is 2h53
